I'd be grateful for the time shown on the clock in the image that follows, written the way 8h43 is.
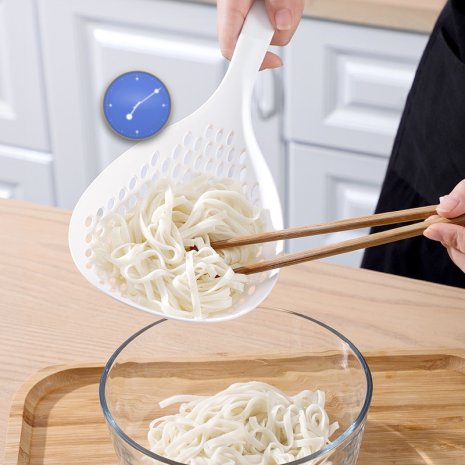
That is 7h09
